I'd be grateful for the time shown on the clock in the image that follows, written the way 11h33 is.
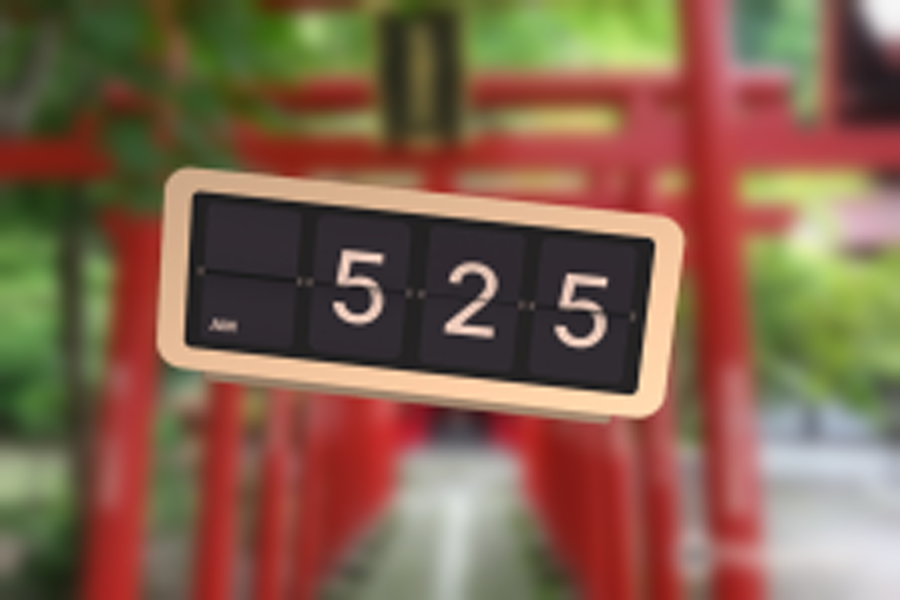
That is 5h25
